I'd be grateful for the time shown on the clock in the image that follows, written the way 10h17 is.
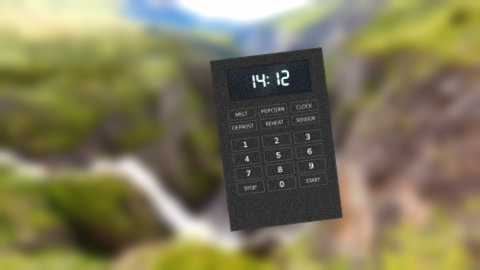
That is 14h12
